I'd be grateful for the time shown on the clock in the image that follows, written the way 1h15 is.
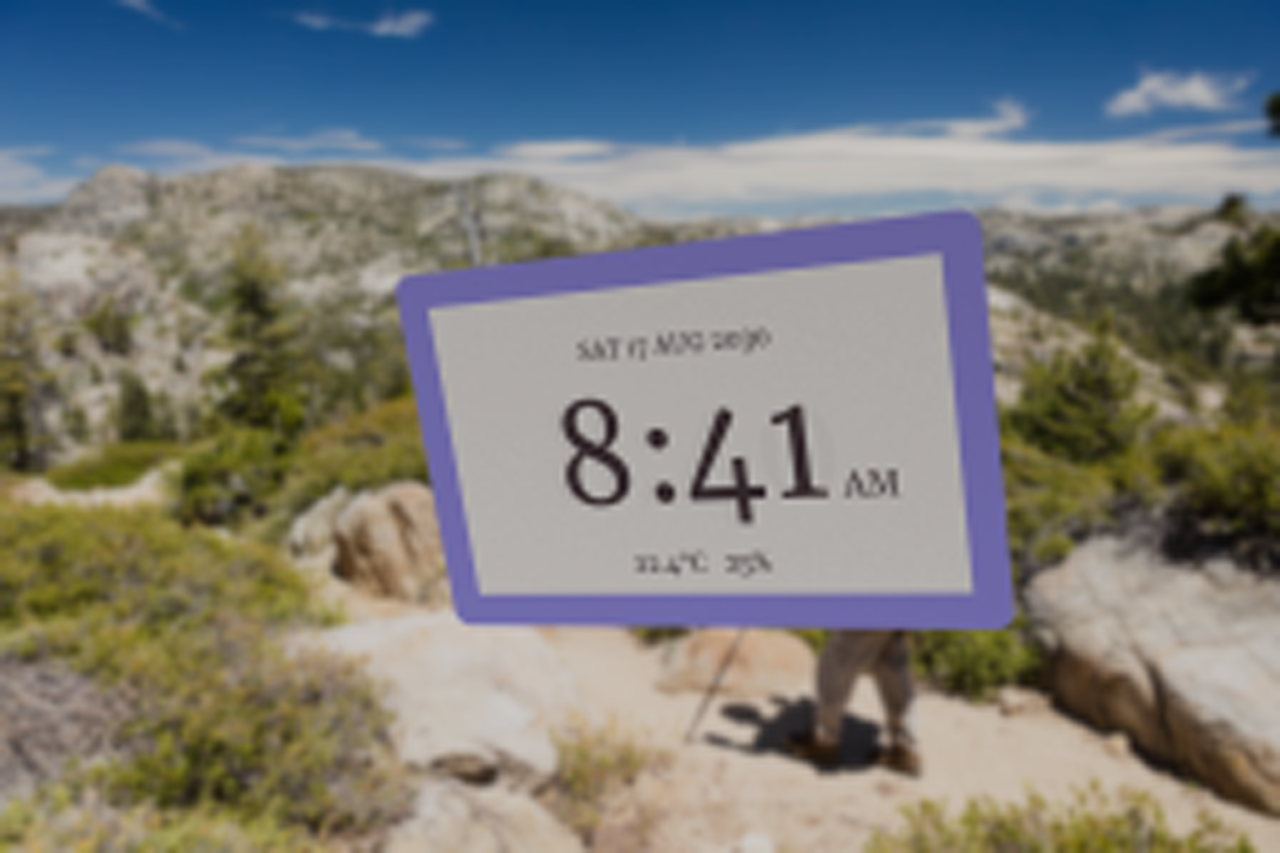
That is 8h41
